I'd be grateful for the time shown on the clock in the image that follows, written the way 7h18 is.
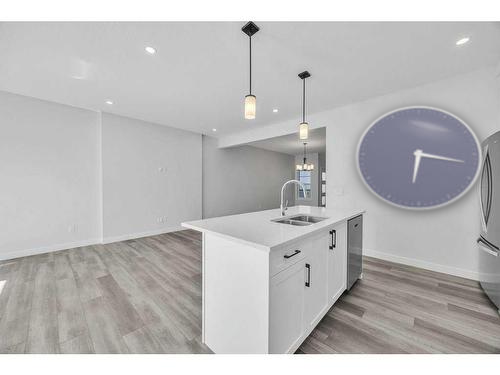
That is 6h17
